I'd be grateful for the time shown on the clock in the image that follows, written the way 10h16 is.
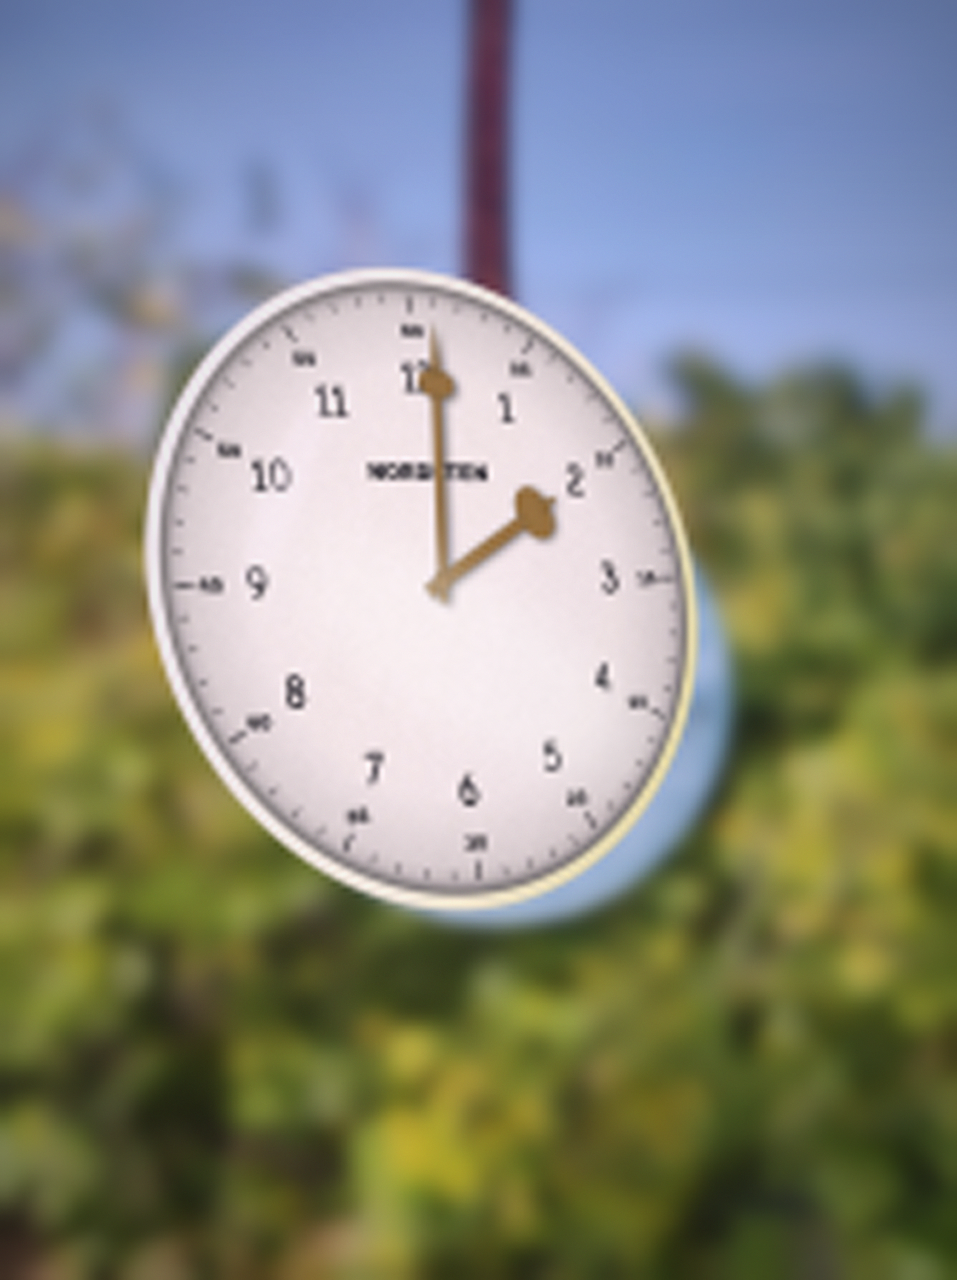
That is 2h01
